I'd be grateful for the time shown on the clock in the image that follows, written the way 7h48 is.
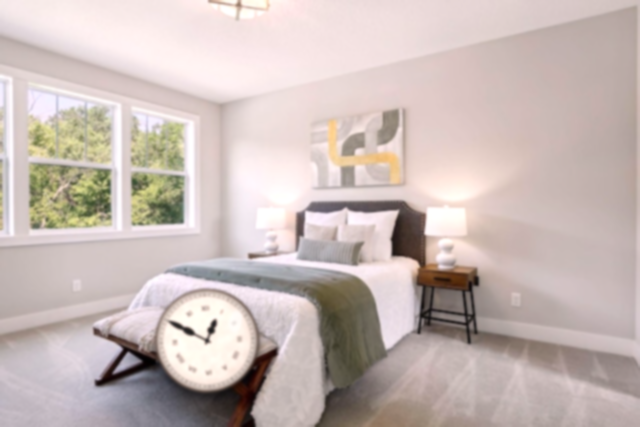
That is 12h50
